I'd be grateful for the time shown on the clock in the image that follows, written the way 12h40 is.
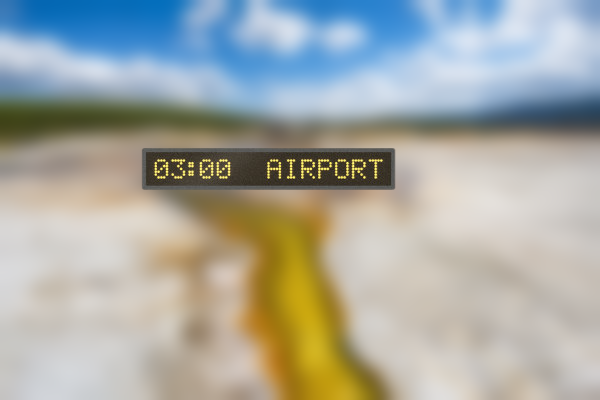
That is 3h00
